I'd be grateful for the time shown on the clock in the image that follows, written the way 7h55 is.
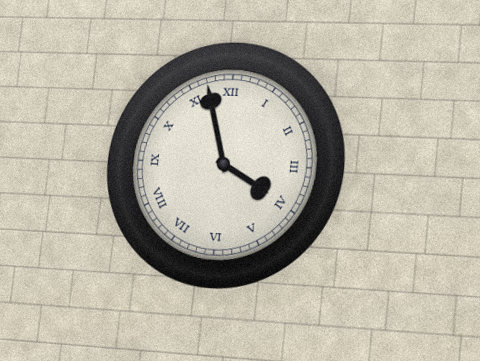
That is 3h57
